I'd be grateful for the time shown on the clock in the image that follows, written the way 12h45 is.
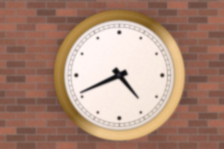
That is 4h41
